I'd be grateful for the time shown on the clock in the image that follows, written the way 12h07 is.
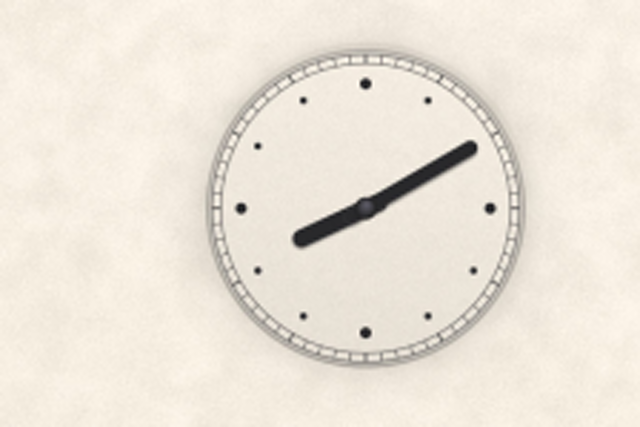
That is 8h10
